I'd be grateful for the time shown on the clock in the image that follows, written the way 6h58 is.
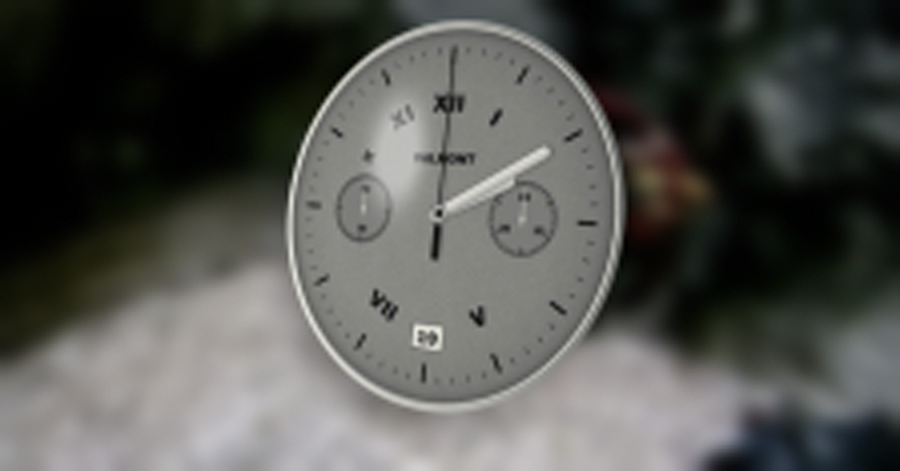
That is 2h10
